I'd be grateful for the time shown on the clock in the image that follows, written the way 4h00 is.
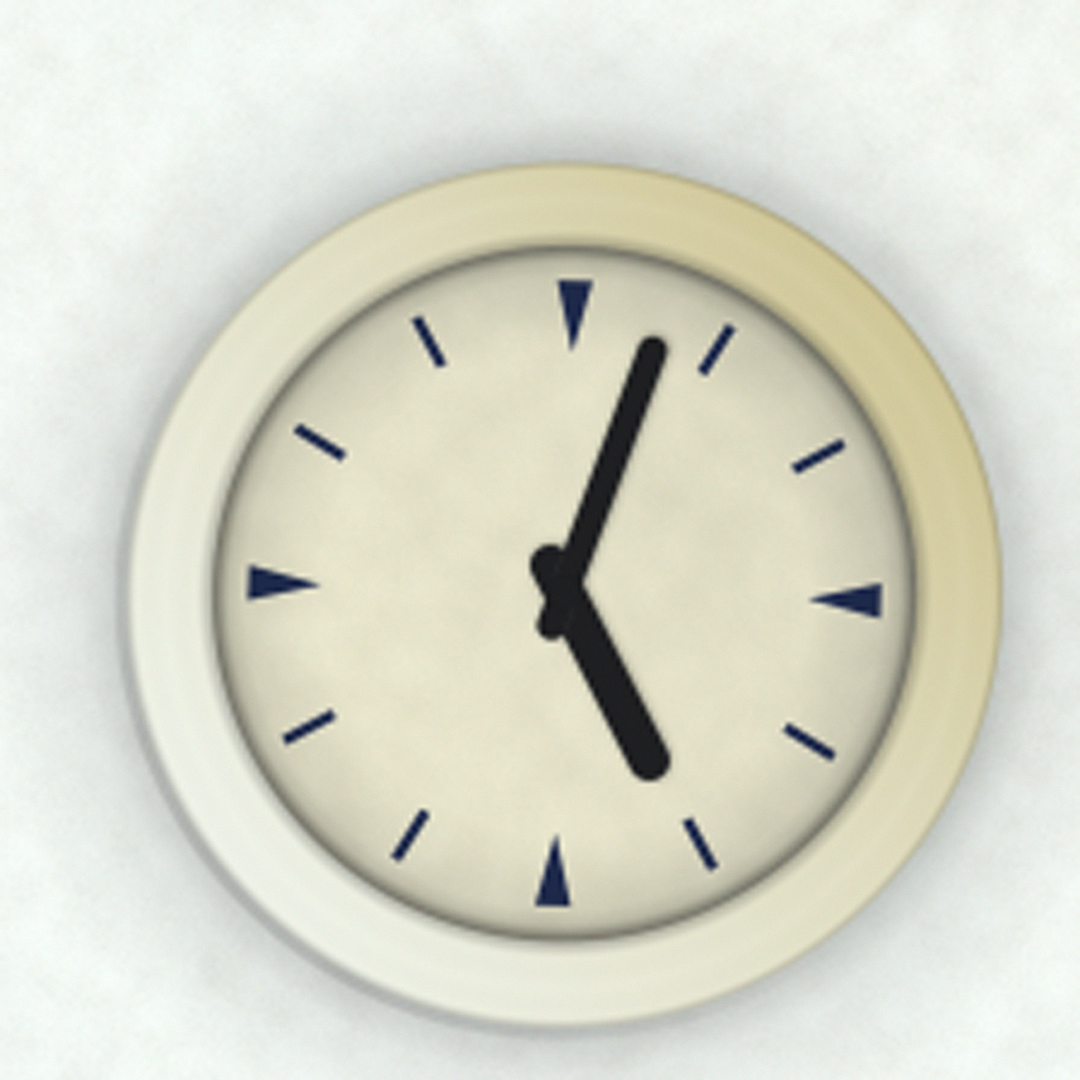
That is 5h03
